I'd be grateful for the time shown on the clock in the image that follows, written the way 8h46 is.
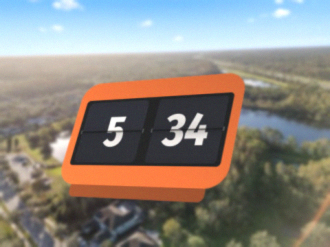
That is 5h34
